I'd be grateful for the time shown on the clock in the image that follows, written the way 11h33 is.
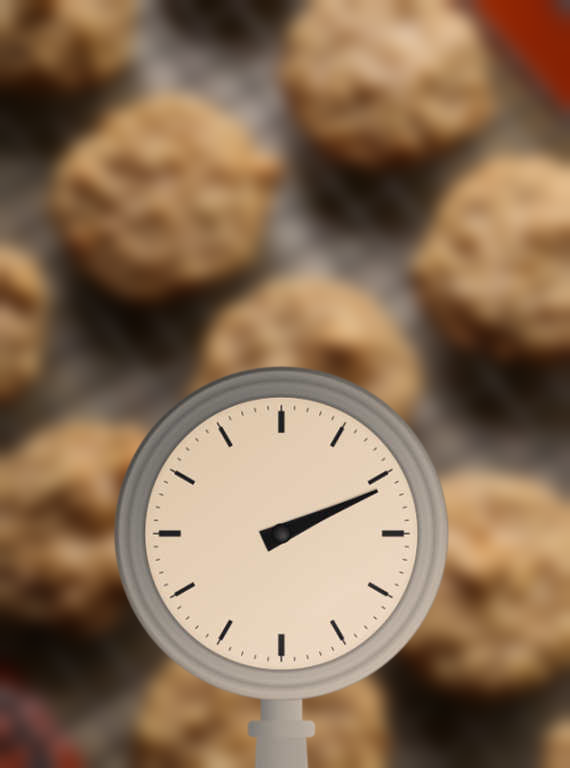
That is 2h11
